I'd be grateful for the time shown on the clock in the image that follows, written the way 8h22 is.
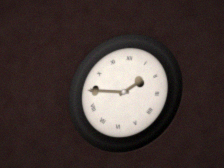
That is 1h45
